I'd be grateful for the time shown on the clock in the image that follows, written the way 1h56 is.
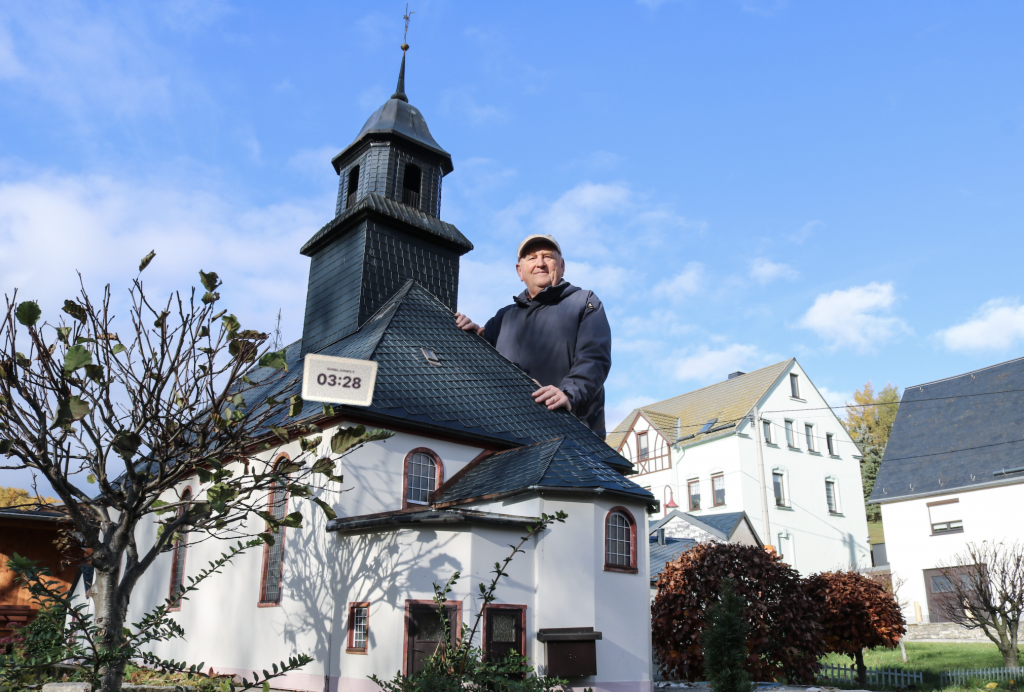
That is 3h28
